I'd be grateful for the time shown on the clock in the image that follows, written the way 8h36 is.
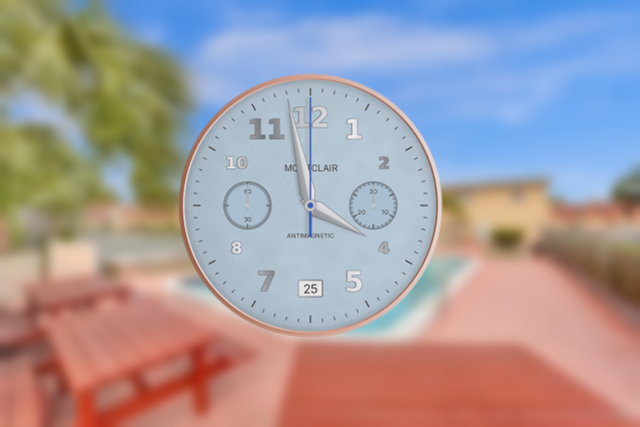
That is 3h58
